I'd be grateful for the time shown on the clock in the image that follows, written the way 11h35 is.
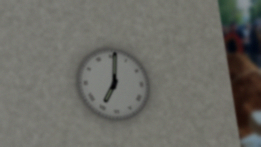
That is 7h01
